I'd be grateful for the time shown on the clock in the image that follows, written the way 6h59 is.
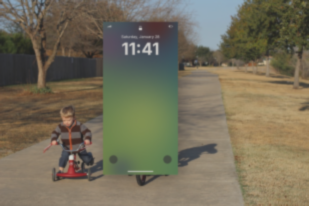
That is 11h41
